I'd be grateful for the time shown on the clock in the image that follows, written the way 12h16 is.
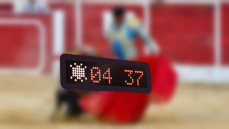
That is 4h37
